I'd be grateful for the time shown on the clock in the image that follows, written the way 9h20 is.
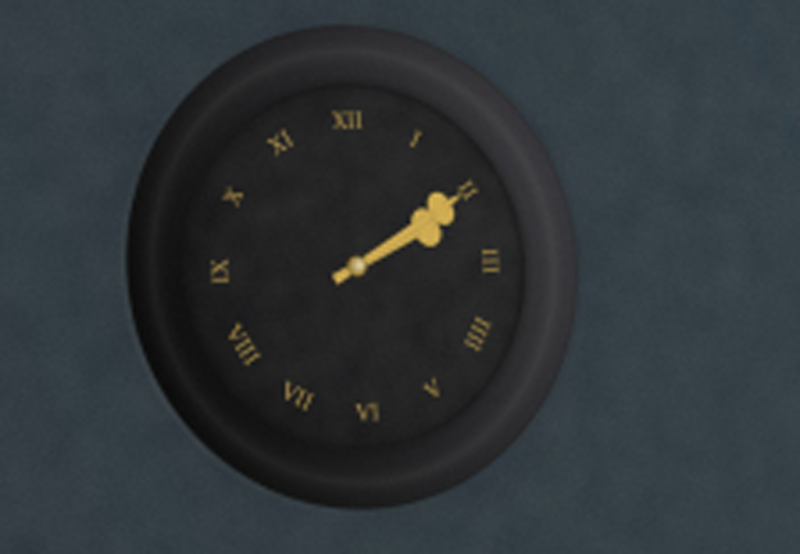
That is 2h10
